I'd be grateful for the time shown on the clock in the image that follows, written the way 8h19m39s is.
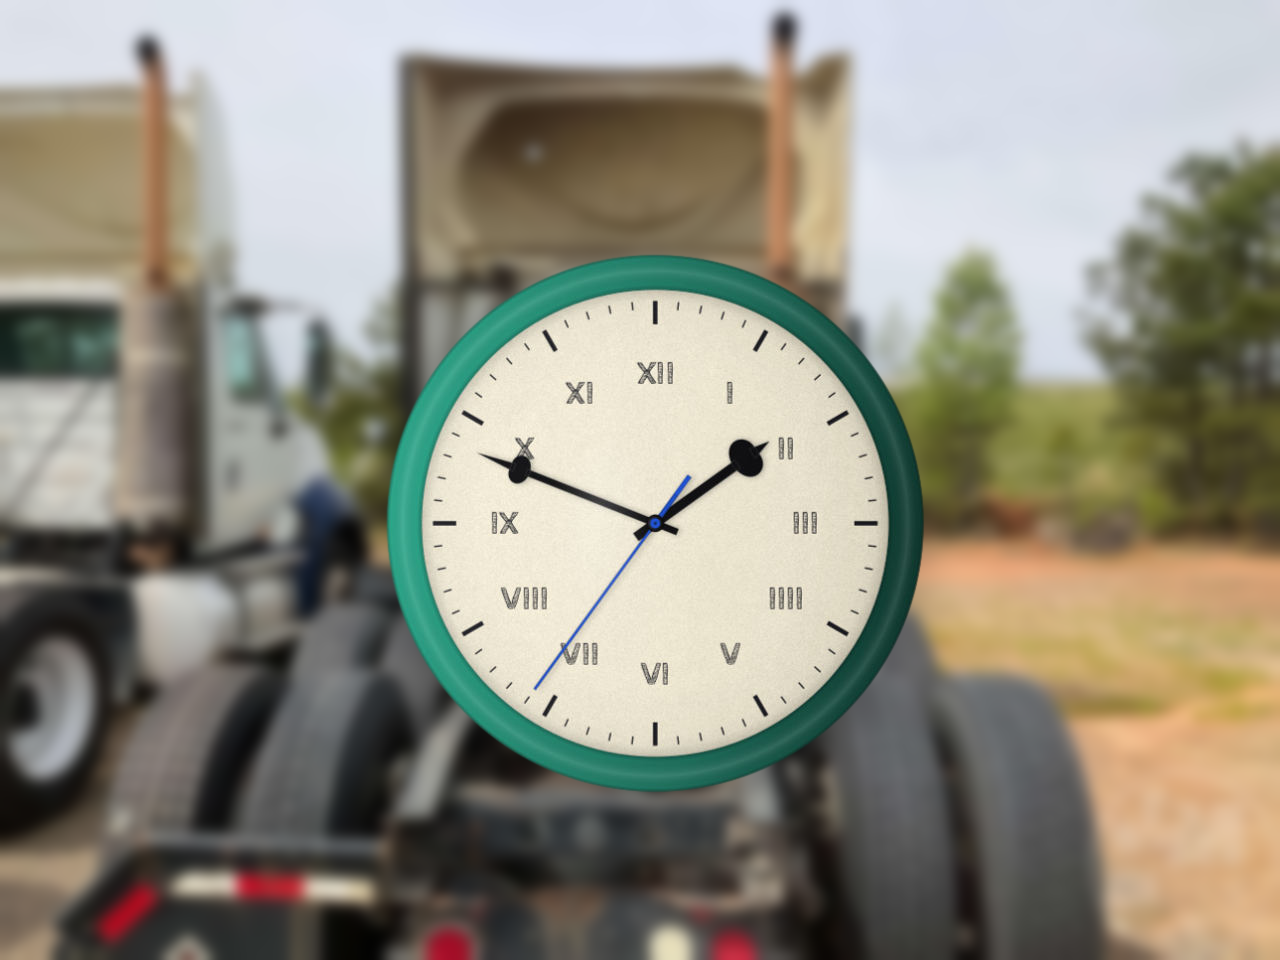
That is 1h48m36s
